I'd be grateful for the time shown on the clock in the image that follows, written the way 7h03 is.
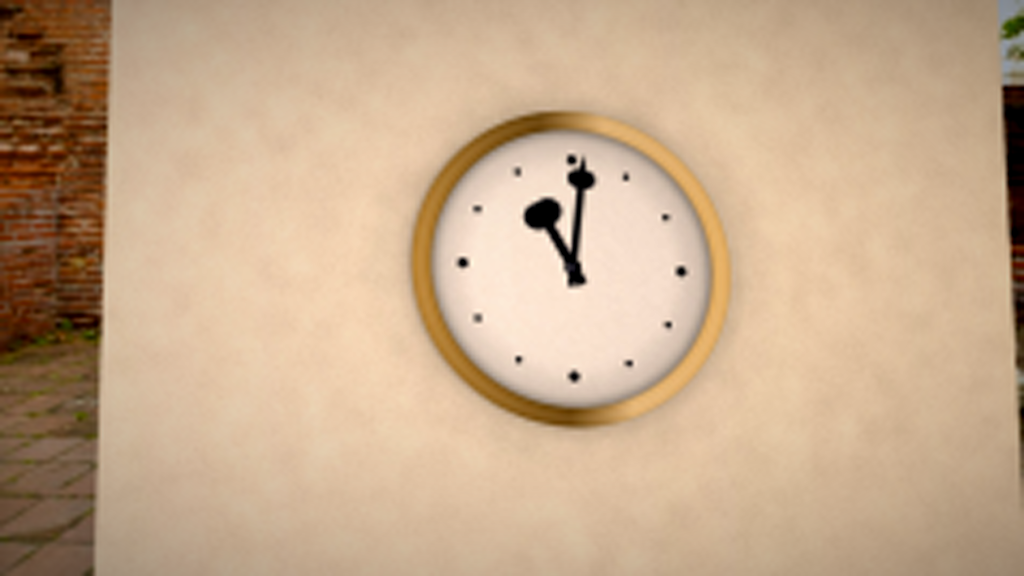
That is 11h01
